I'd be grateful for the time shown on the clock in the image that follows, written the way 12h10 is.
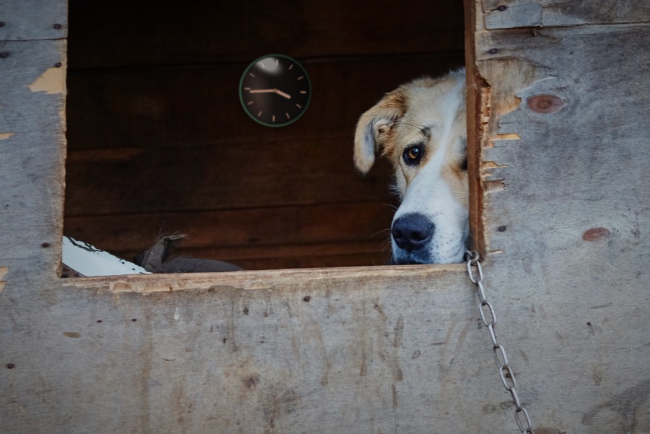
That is 3h44
